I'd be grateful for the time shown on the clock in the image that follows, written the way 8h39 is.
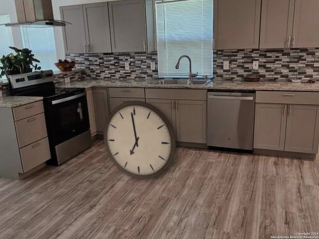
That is 6h59
